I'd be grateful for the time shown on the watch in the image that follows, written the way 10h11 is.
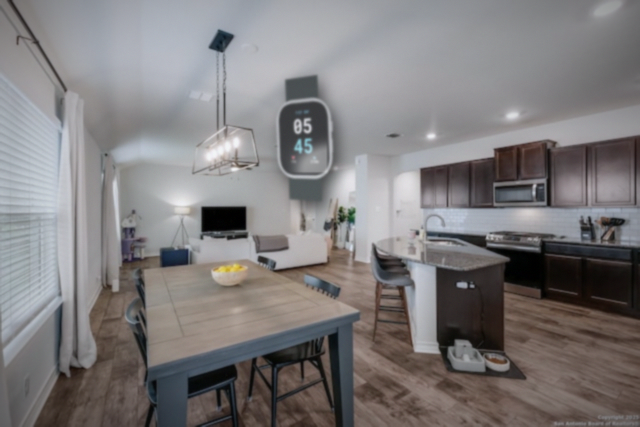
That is 5h45
